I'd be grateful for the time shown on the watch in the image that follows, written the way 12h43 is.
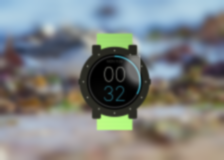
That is 0h32
